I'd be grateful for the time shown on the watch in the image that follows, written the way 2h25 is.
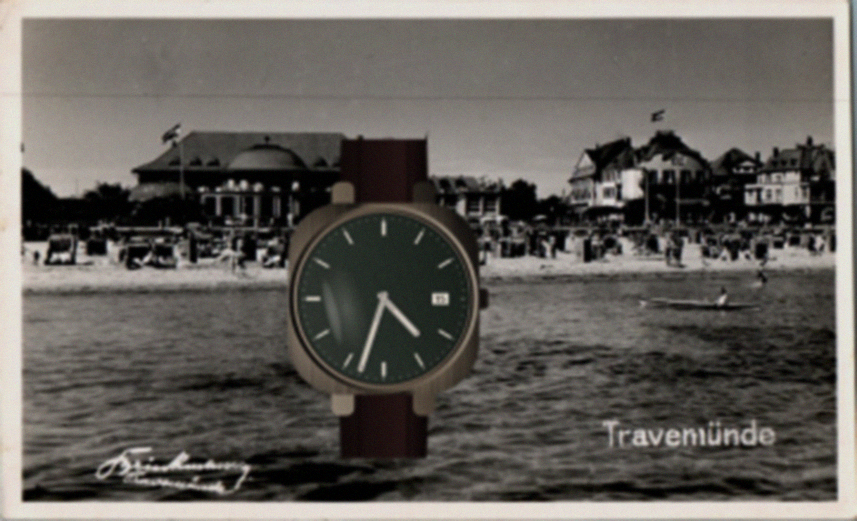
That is 4h33
